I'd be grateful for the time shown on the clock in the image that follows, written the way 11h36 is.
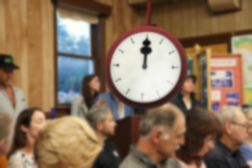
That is 12h00
